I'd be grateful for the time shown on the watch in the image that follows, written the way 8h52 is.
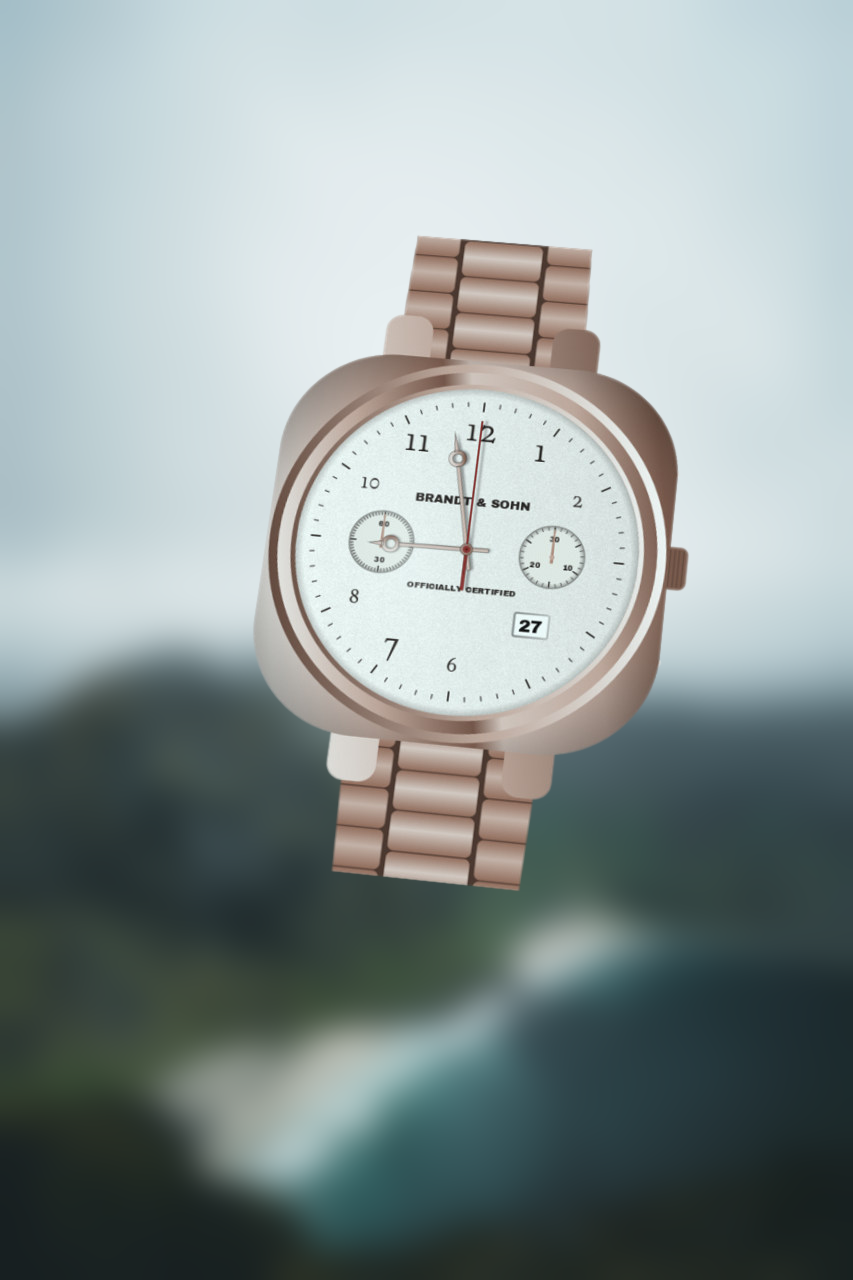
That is 8h58
